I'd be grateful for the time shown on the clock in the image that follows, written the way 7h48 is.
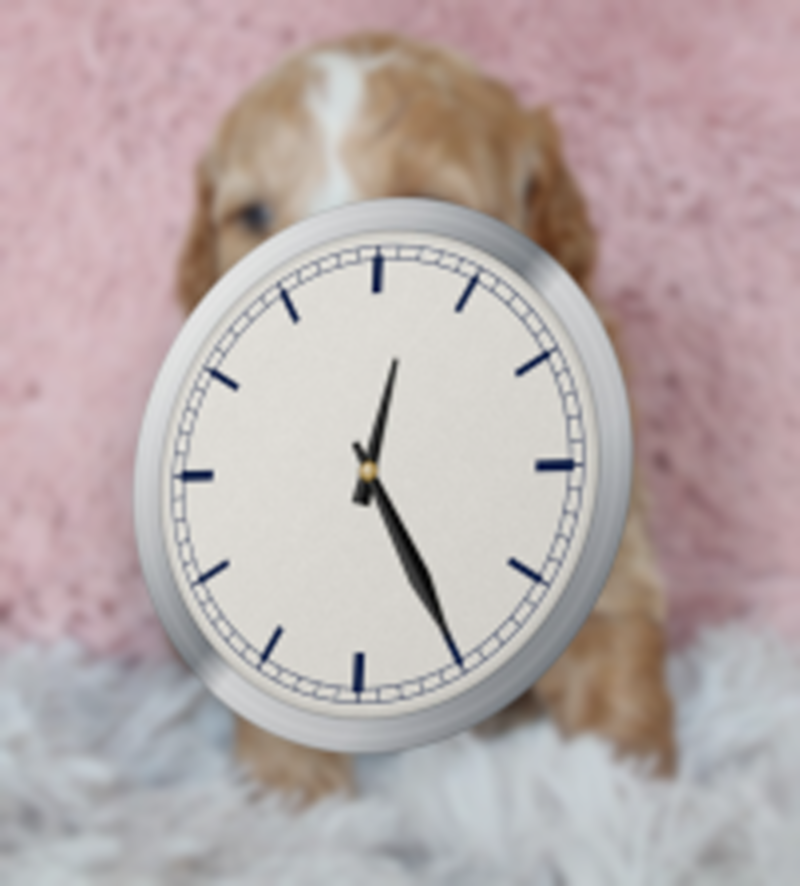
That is 12h25
